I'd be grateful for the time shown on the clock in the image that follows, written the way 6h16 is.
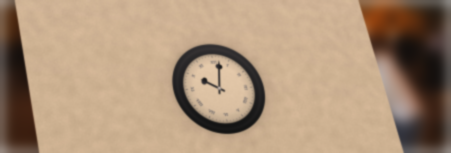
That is 10h02
